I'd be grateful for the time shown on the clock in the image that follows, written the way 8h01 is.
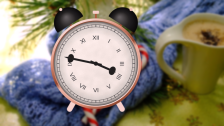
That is 3h47
